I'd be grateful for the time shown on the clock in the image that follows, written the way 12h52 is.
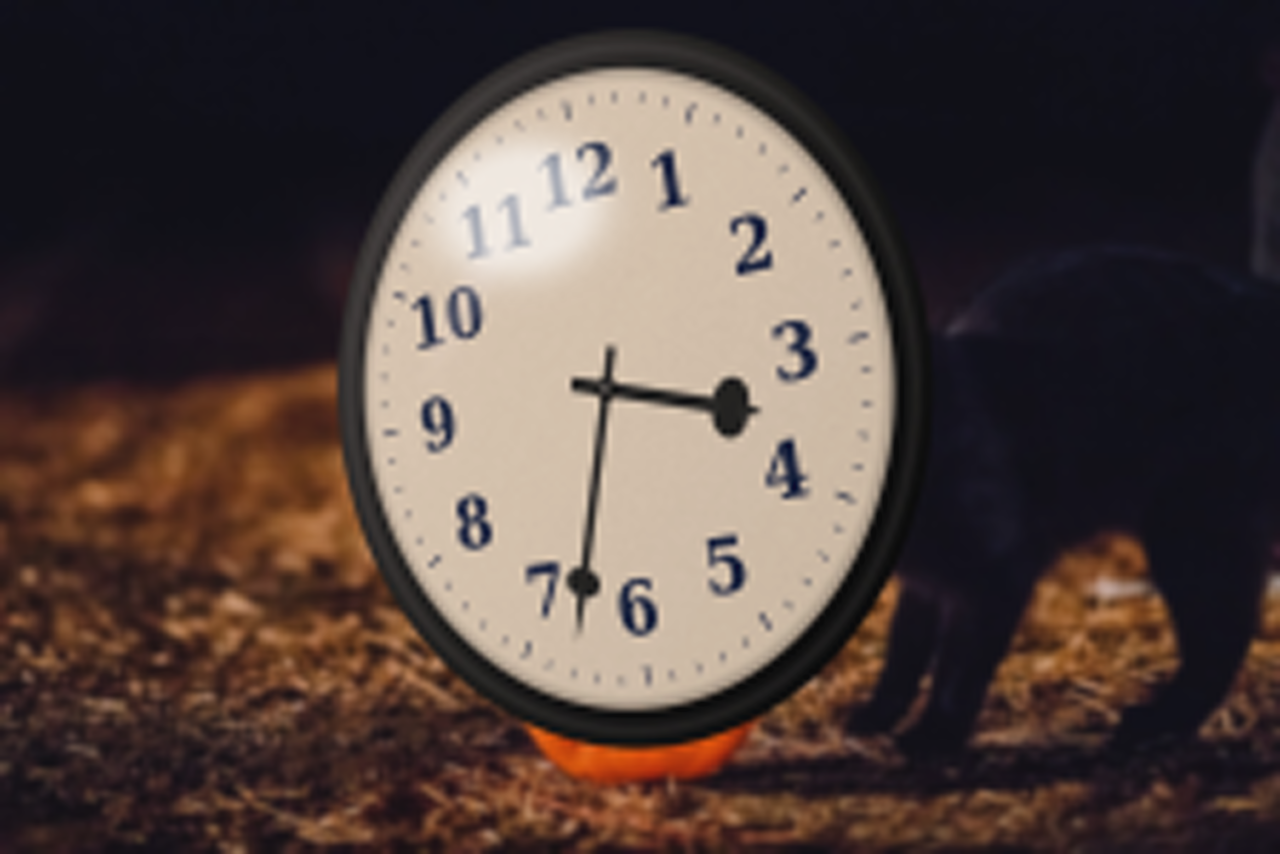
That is 3h33
